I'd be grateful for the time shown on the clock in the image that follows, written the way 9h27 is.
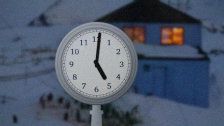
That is 5h01
